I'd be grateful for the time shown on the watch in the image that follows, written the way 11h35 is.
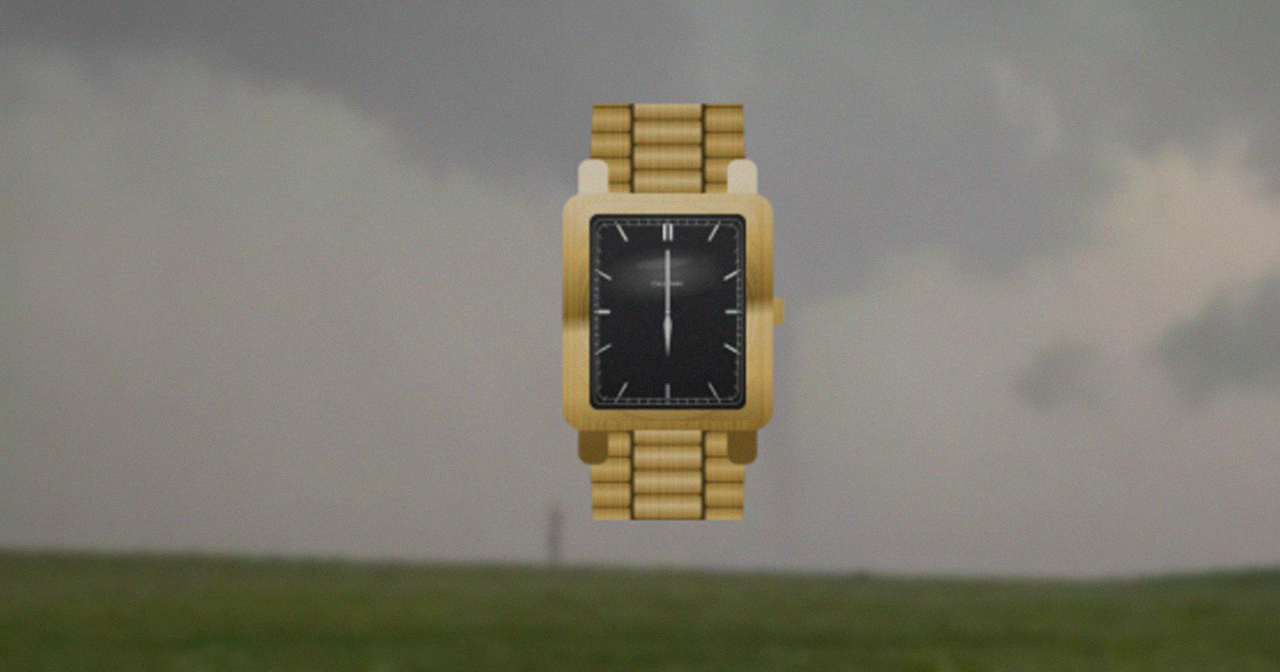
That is 6h00
